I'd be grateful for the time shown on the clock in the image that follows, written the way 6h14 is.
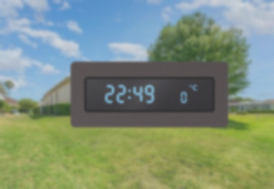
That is 22h49
